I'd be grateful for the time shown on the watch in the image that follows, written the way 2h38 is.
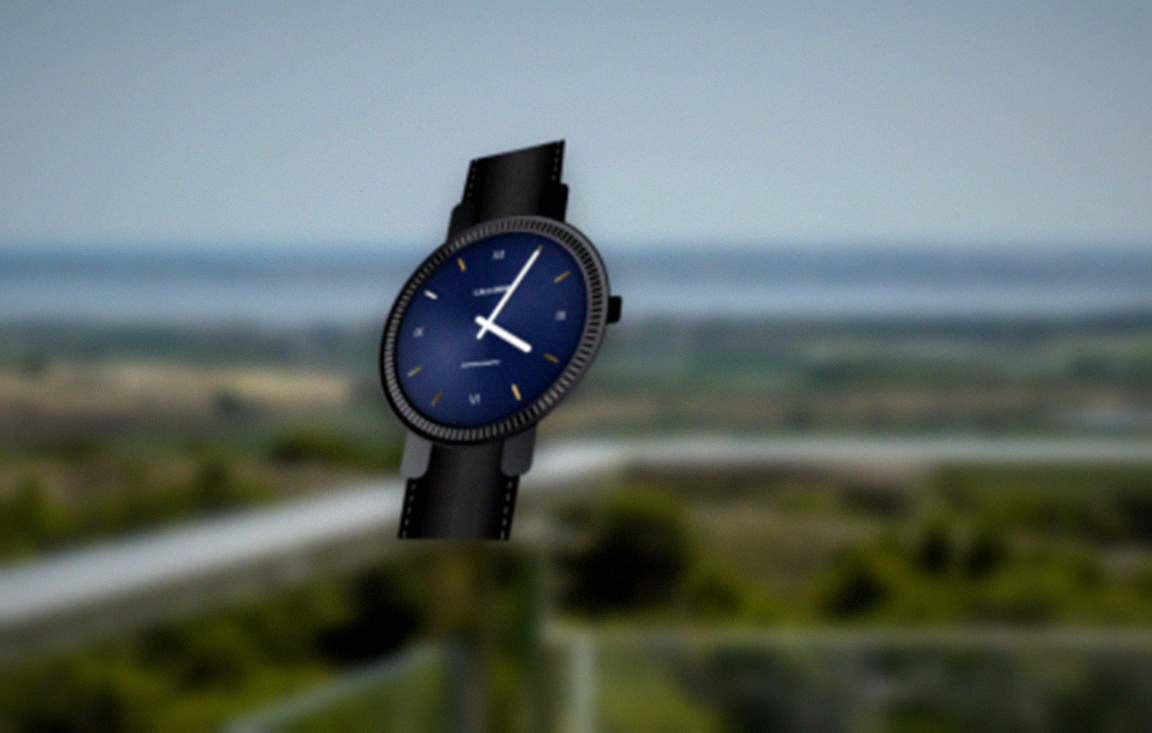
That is 4h05
